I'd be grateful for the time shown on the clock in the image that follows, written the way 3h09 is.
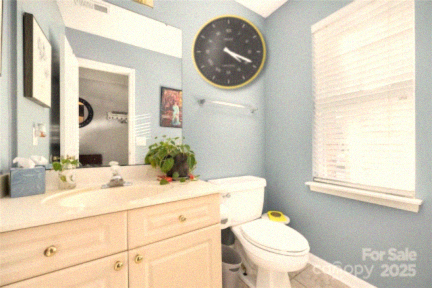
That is 4h19
